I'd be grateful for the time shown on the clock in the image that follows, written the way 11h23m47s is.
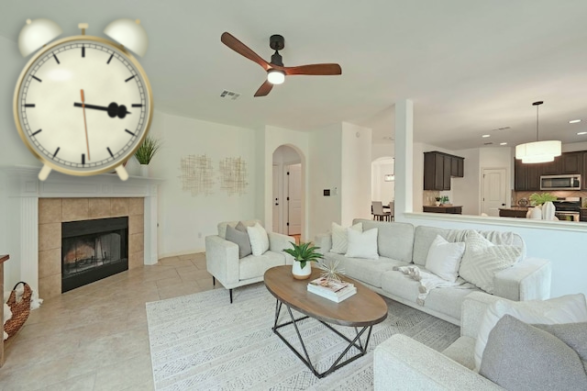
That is 3h16m29s
